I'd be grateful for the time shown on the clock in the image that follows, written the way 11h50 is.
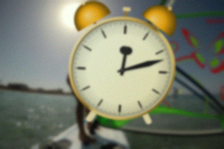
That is 12h12
